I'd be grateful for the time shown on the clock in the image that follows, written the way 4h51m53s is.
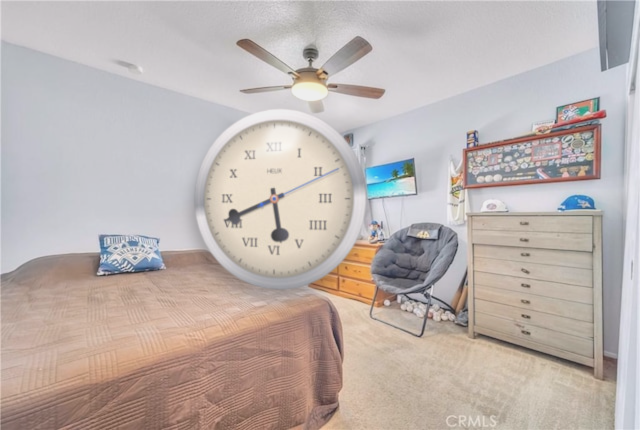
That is 5h41m11s
